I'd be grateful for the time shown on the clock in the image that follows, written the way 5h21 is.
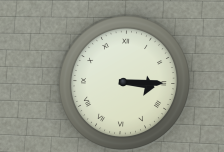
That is 3h15
